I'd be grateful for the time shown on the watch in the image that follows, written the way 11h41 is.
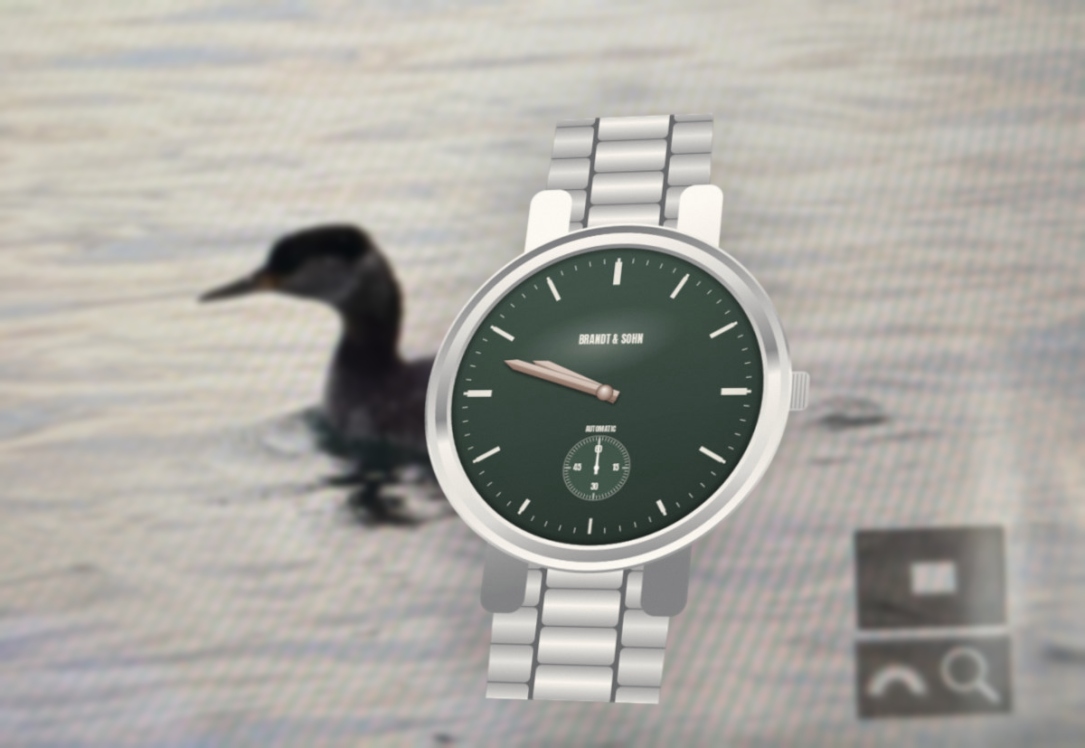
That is 9h48
